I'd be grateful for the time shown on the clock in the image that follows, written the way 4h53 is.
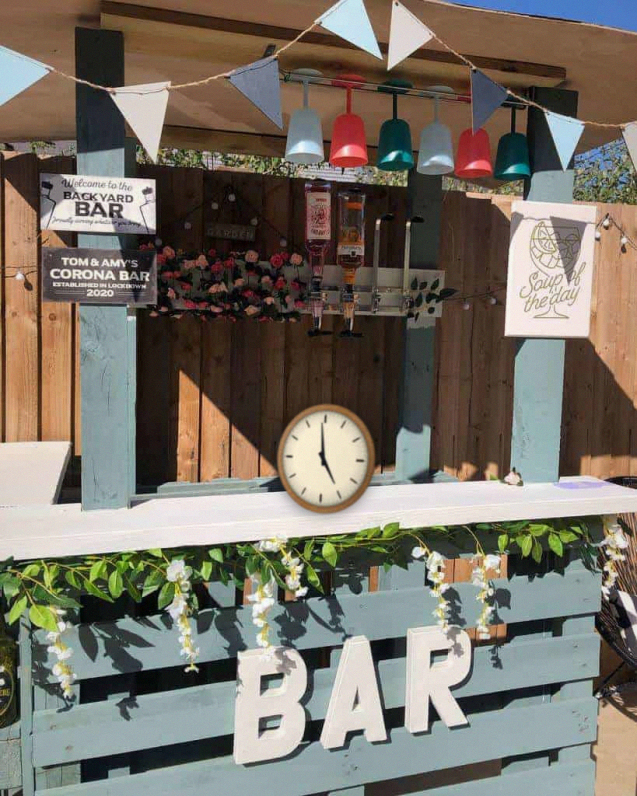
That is 4h59
